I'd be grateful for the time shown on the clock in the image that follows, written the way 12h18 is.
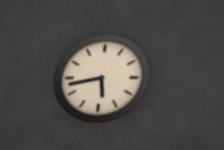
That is 5h43
